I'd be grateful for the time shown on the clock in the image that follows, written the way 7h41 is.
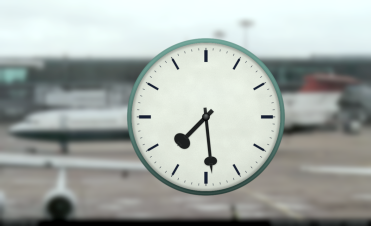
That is 7h29
